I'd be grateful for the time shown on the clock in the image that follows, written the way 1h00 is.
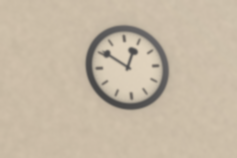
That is 12h51
